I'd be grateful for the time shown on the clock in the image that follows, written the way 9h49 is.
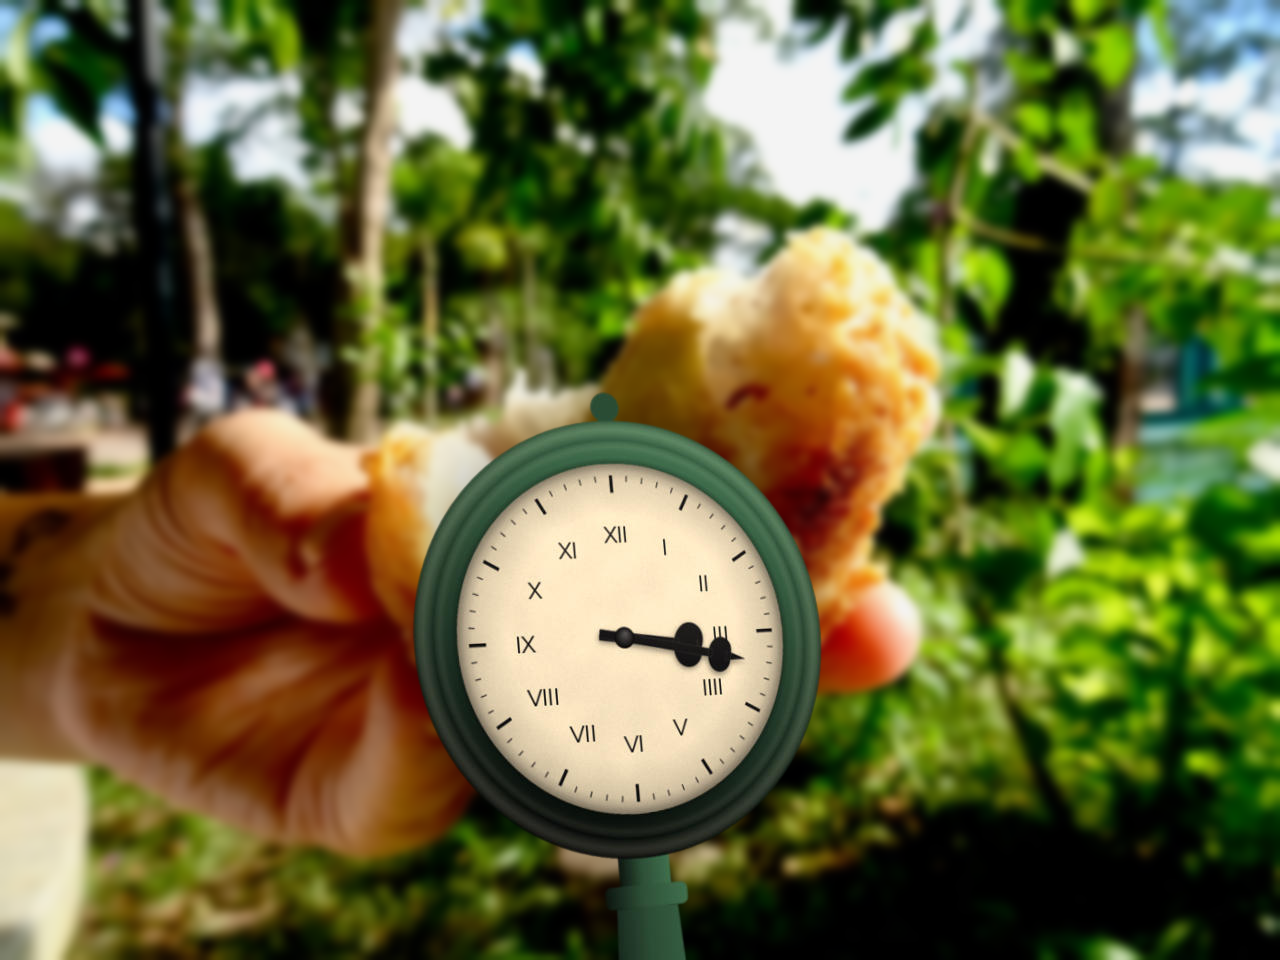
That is 3h17
